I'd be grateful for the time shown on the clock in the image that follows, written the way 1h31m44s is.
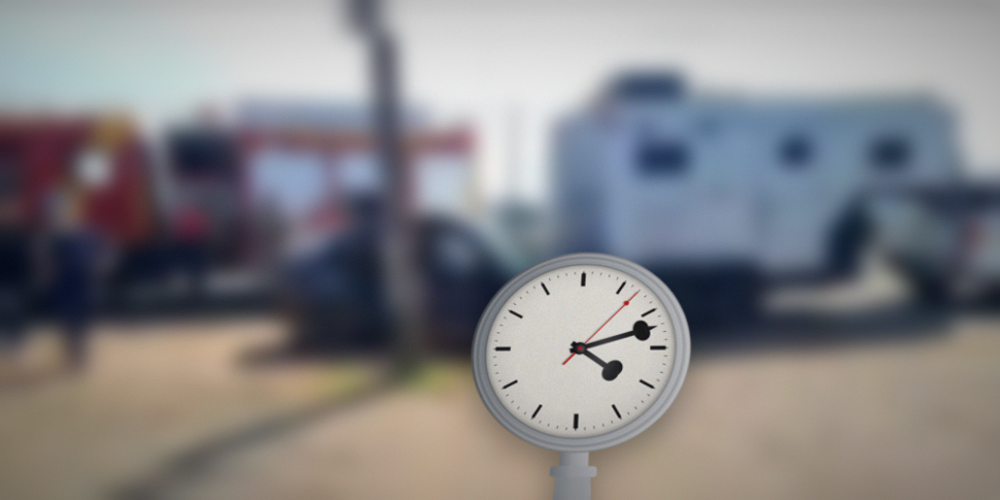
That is 4h12m07s
